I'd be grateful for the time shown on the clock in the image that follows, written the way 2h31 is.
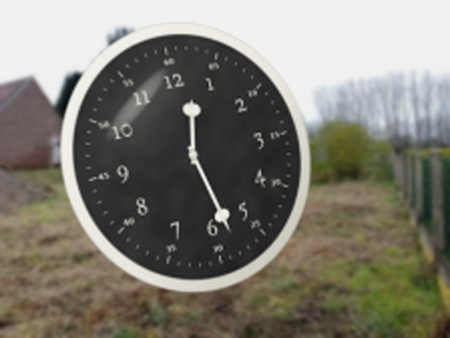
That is 12h28
